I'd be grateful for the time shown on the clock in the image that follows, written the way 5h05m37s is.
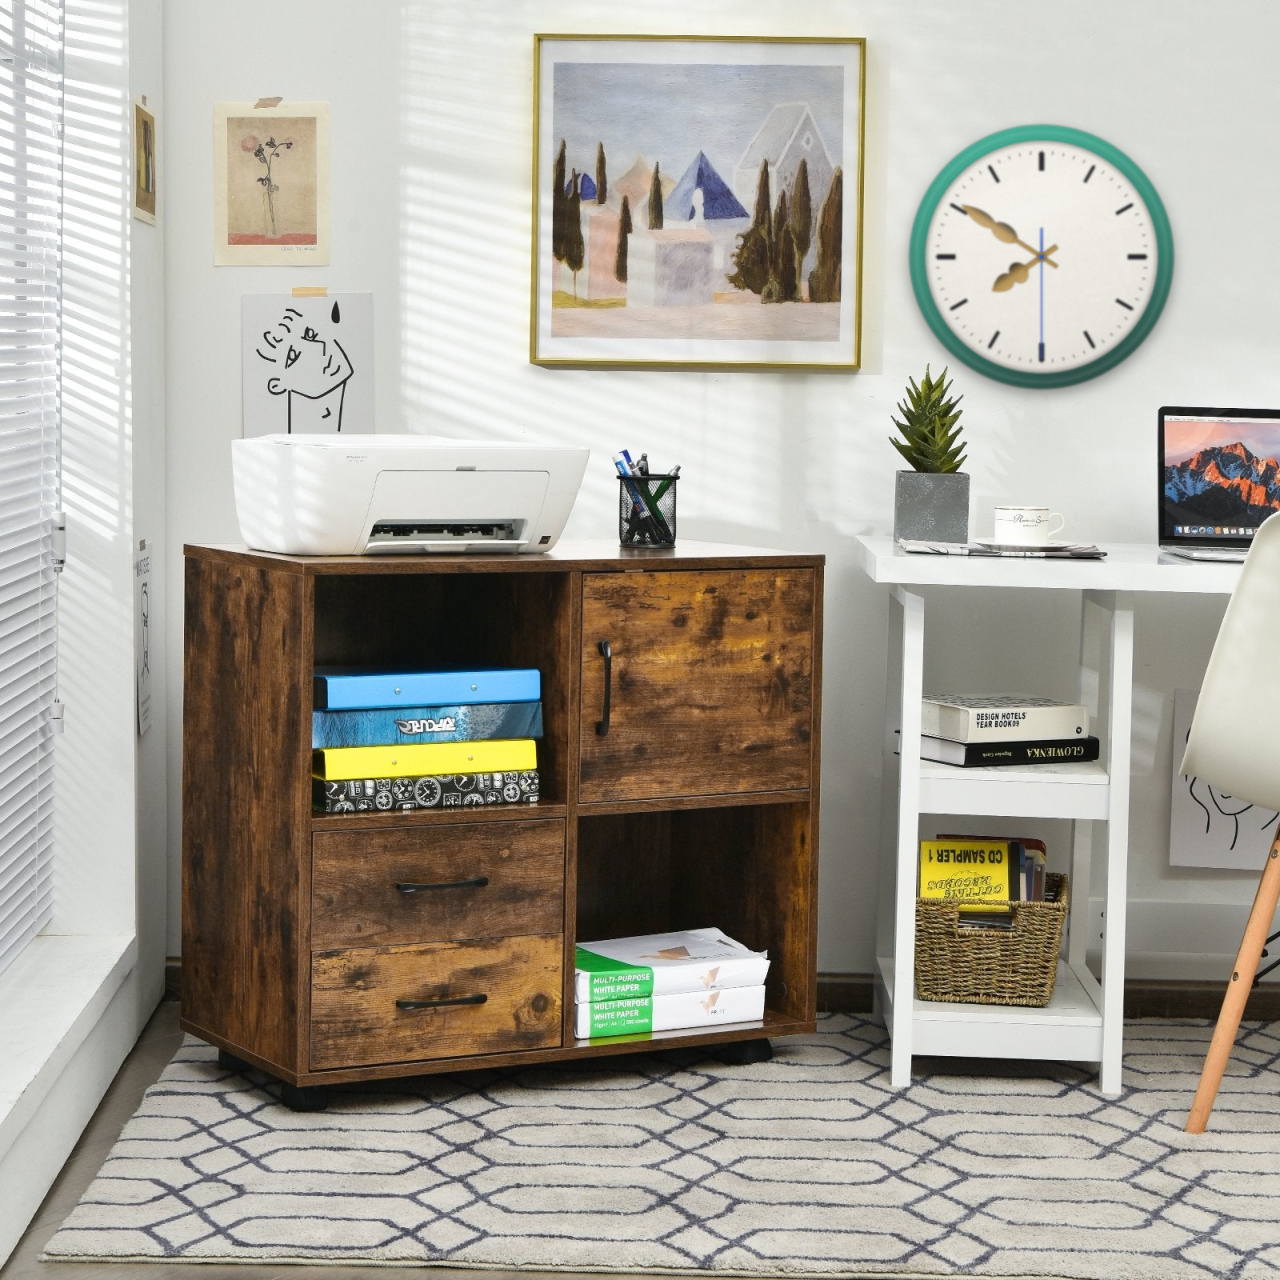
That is 7h50m30s
